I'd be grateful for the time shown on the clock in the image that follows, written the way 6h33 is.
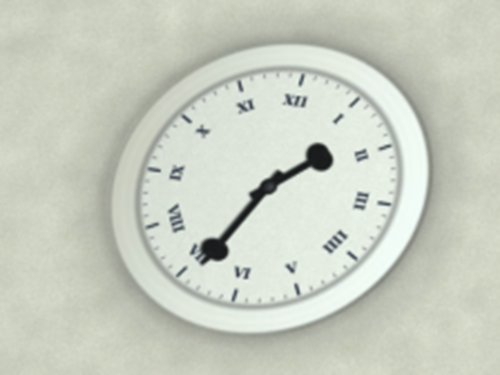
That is 1h34
